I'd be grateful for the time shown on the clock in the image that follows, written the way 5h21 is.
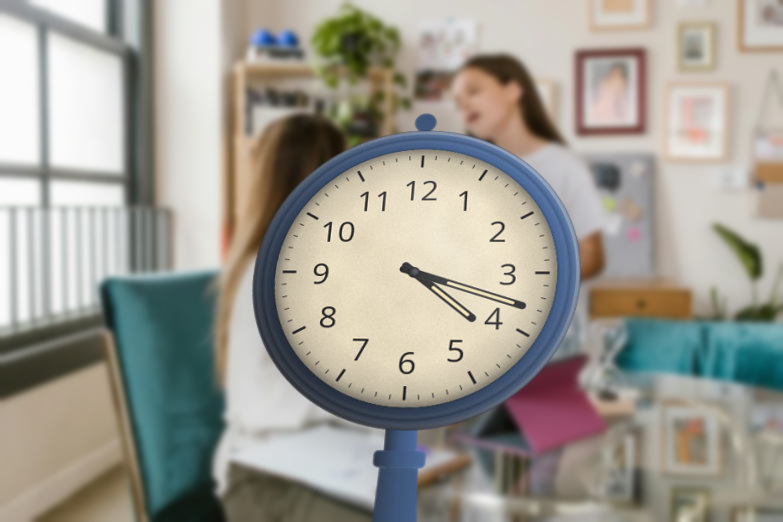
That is 4h18
